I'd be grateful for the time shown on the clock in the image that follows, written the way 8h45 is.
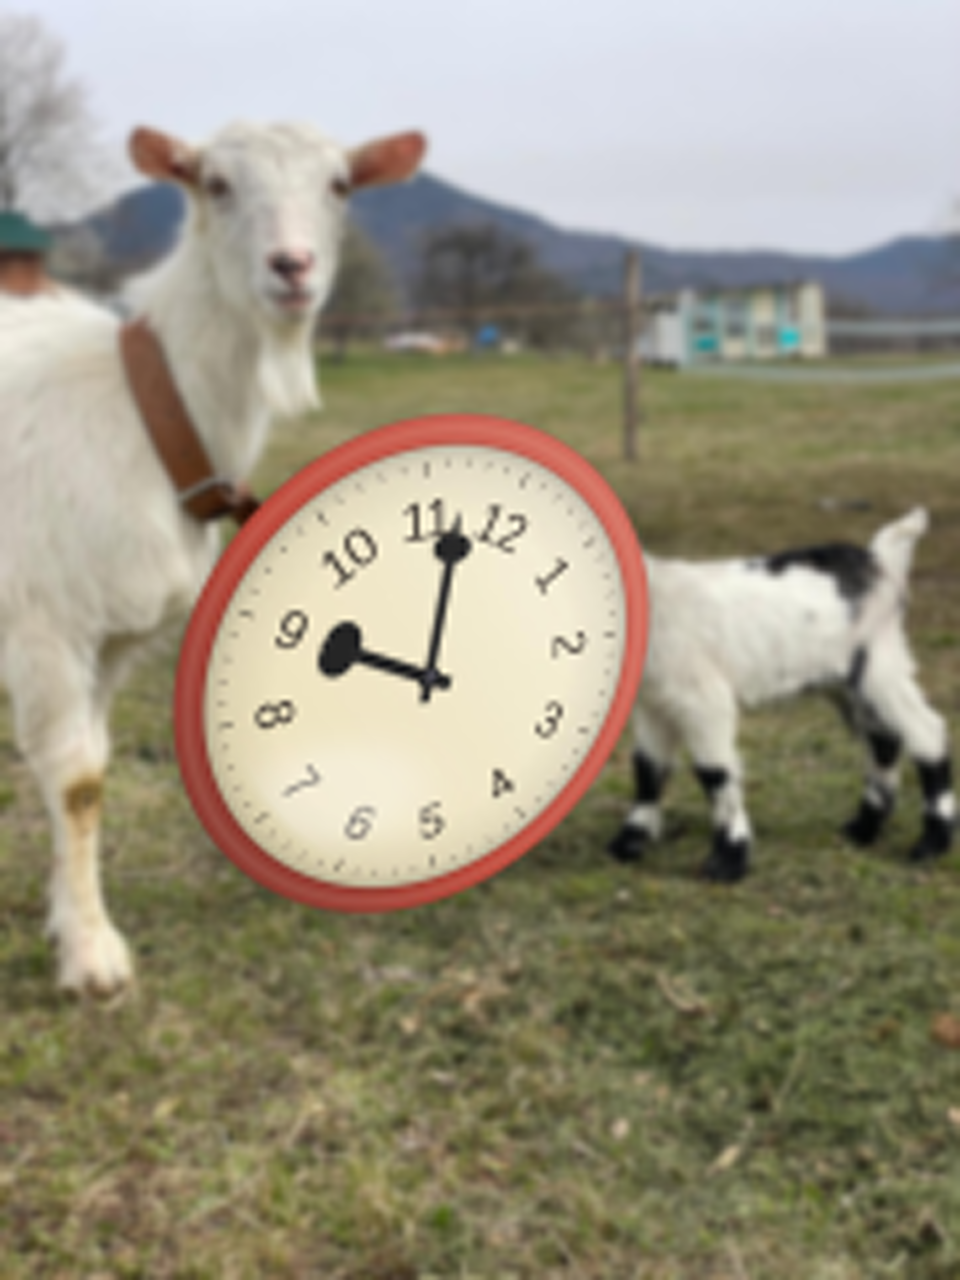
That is 8h57
